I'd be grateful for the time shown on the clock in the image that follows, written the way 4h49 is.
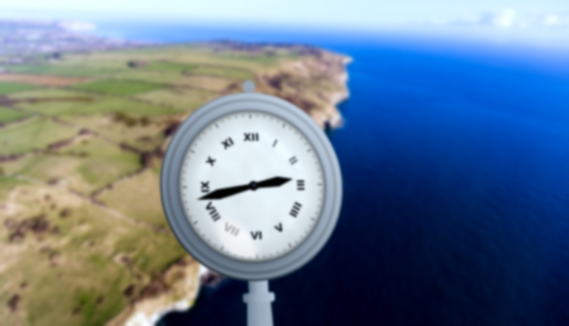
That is 2h43
